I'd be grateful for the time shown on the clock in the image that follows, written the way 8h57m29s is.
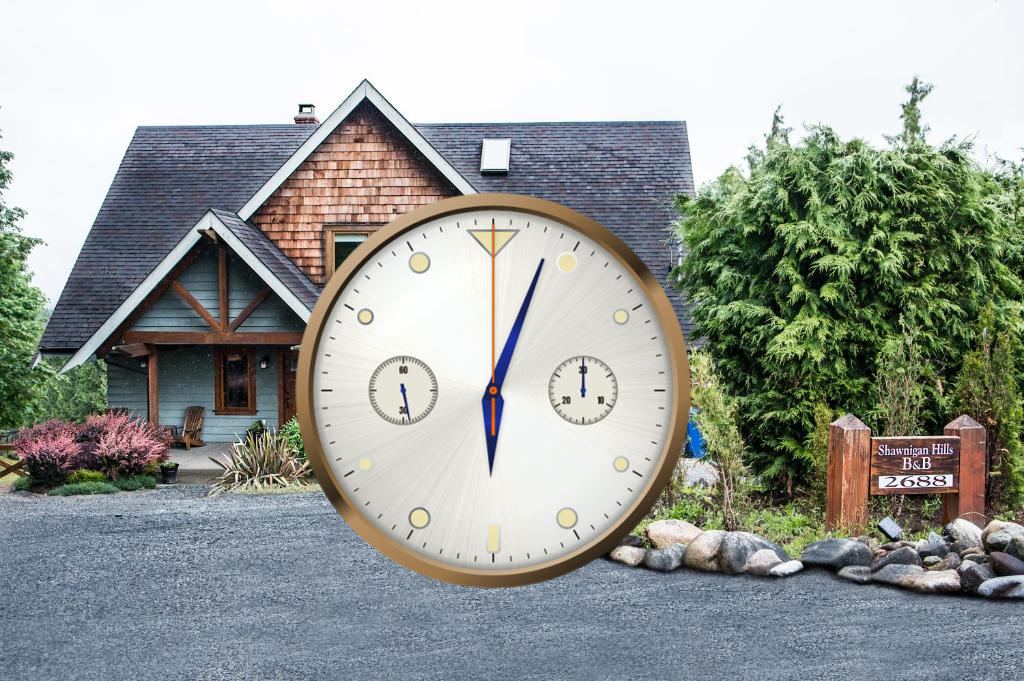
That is 6h03m28s
